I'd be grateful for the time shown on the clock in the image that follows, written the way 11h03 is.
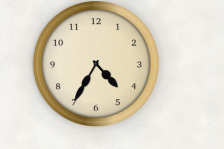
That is 4h35
